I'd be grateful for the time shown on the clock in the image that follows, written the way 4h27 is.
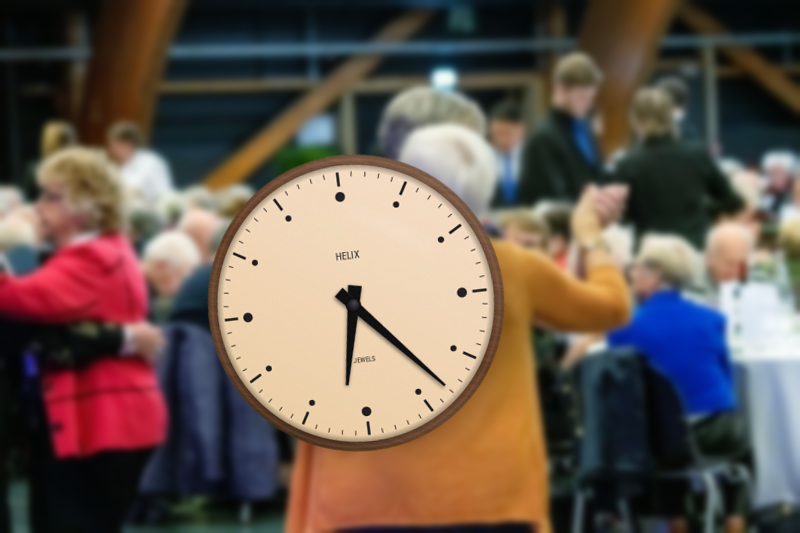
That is 6h23
